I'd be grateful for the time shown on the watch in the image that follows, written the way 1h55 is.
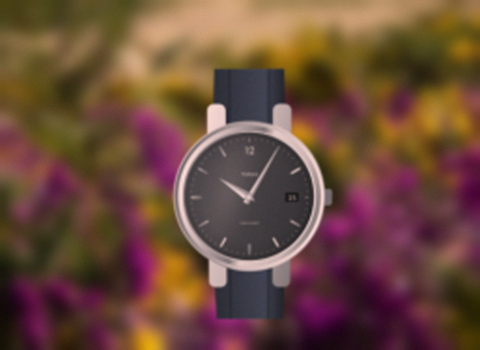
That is 10h05
